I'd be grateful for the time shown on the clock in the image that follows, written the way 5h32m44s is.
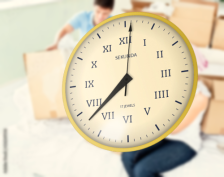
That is 7h38m01s
